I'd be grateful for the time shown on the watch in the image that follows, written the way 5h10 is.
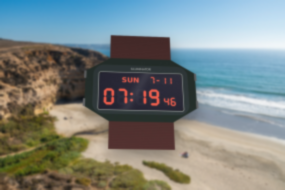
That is 7h19
